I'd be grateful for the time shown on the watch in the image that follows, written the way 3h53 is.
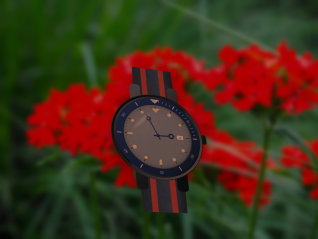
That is 2h56
